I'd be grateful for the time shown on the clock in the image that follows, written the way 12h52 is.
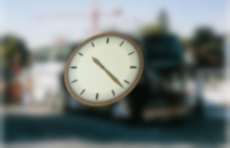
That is 10h22
